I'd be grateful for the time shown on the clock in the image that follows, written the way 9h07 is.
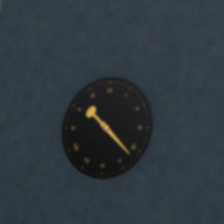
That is 10h22
